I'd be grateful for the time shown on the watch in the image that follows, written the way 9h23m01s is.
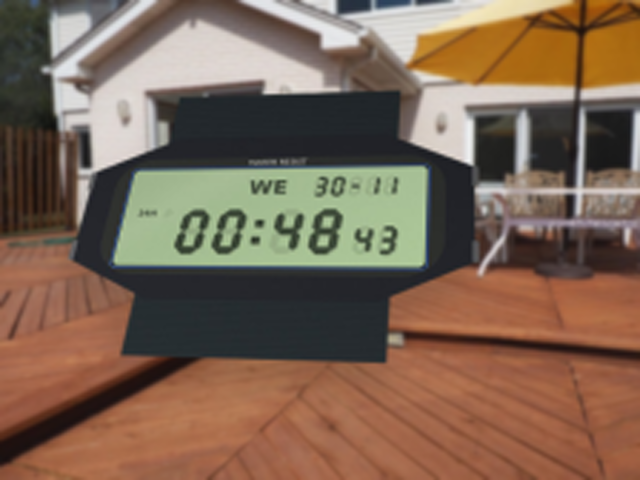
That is 0h48m43s
